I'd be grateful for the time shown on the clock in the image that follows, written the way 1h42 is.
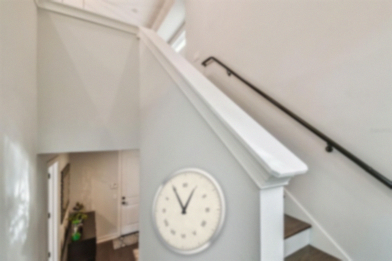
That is 12h55
